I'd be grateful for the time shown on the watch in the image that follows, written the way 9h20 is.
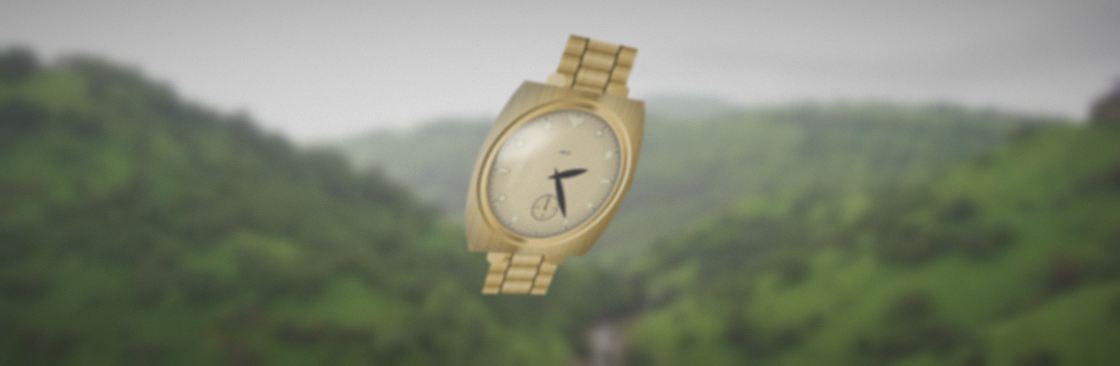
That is 2h25
